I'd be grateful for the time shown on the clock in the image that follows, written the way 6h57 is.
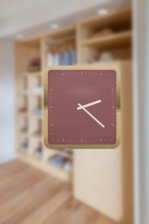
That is 2h22
